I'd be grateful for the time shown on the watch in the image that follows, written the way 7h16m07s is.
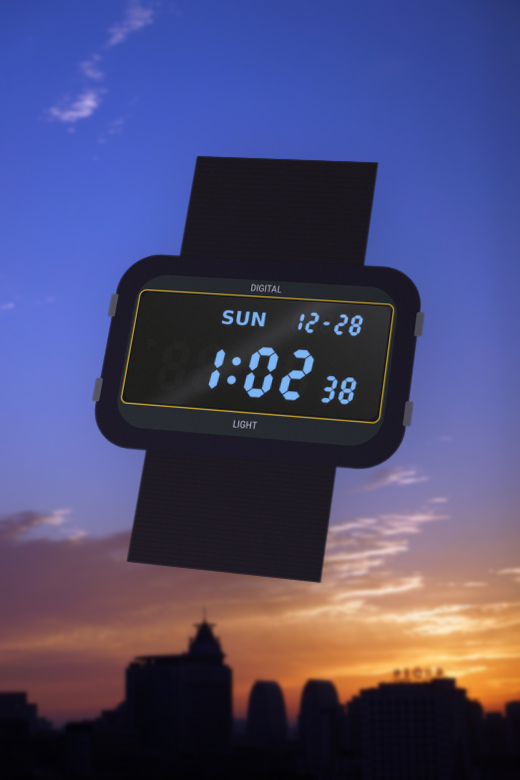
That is 1h02m38s
